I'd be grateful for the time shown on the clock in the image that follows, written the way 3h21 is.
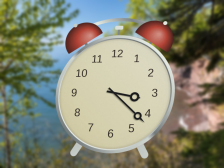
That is 3h22
